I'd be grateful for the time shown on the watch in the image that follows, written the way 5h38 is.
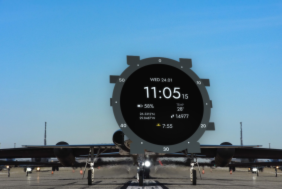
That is 11h05
